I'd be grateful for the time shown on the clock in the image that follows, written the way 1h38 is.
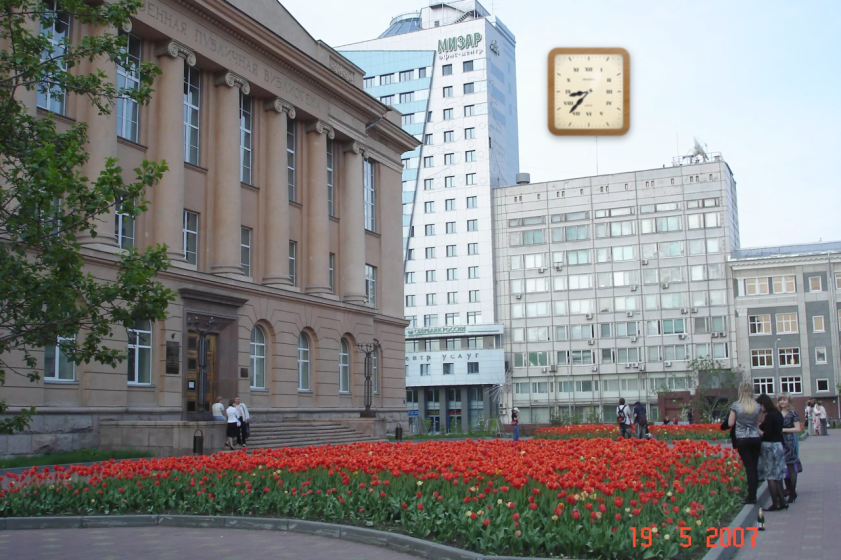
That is 8h37
